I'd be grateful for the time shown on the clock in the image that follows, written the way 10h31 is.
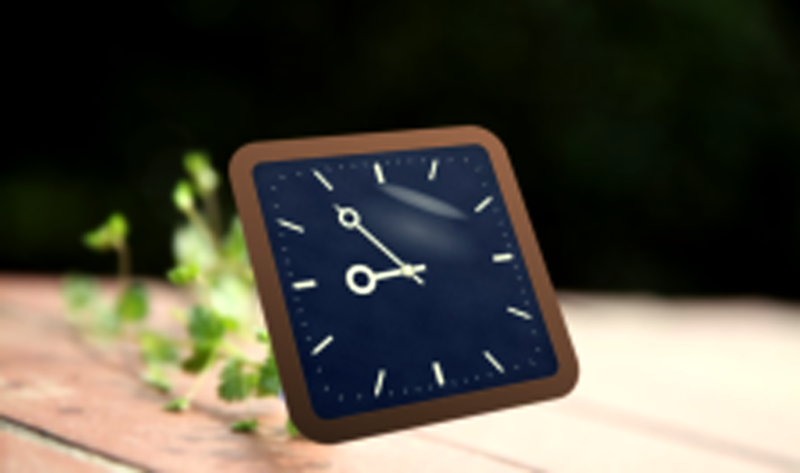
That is 8h54
